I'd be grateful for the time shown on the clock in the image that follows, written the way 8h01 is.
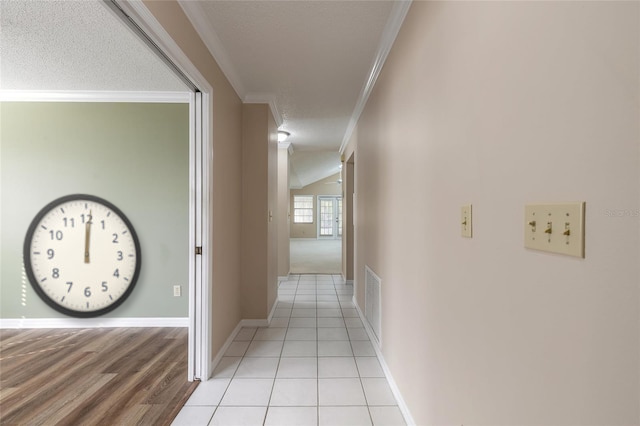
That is 12h01
